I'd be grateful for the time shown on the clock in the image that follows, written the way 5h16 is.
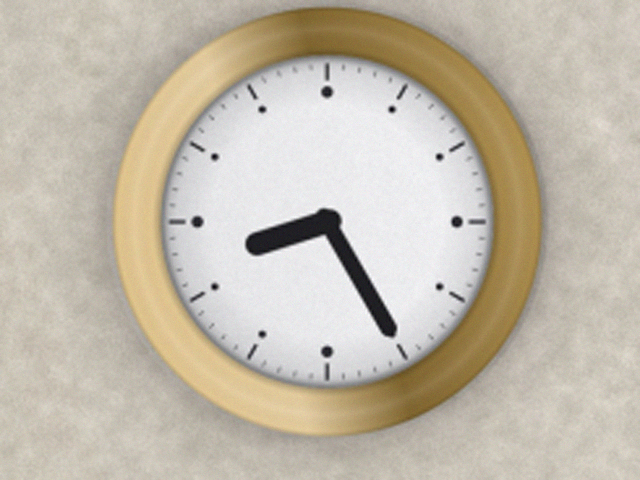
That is 8h25
